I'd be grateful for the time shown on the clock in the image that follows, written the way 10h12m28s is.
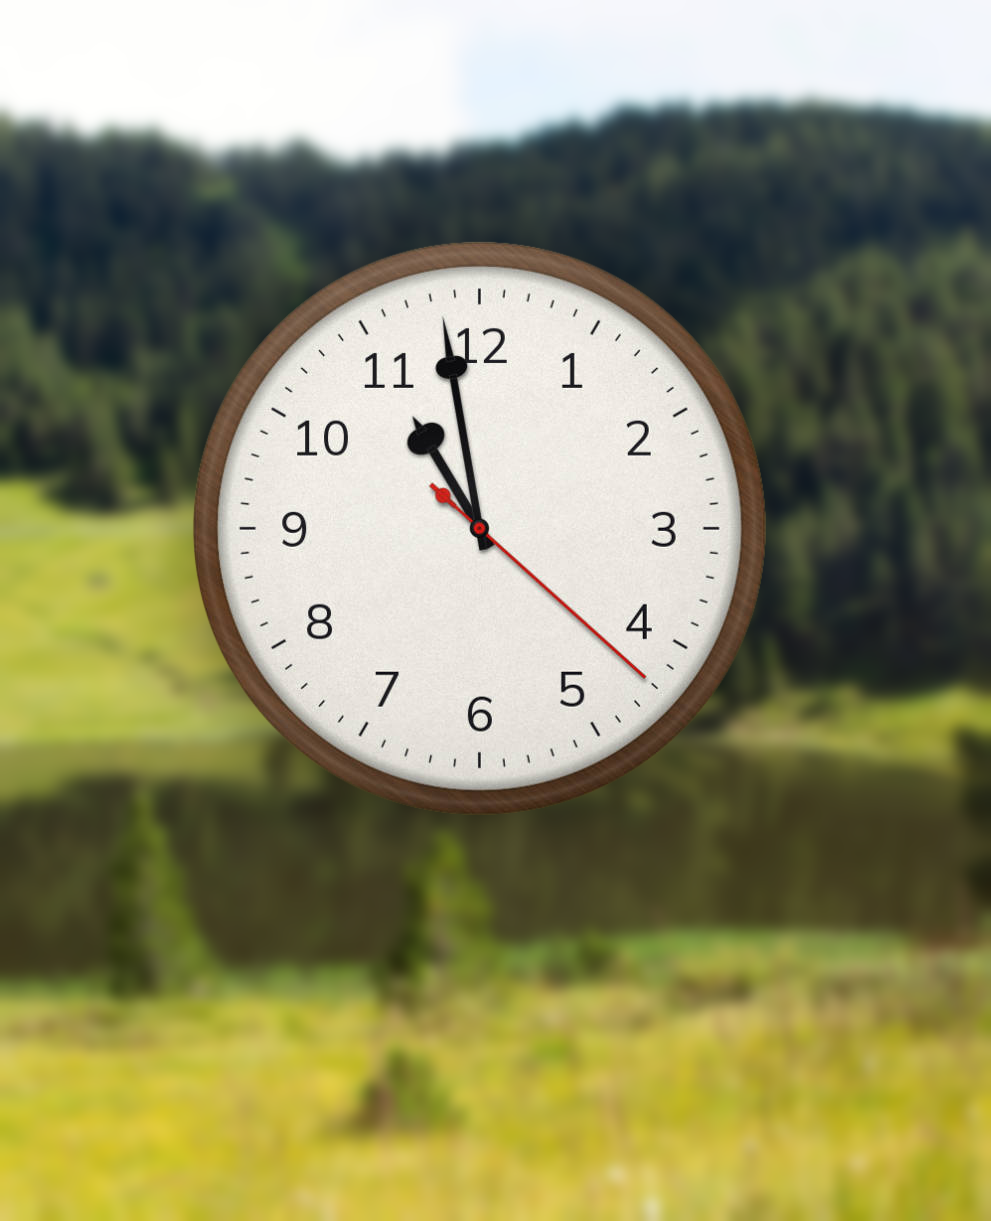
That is 10h58m22s
